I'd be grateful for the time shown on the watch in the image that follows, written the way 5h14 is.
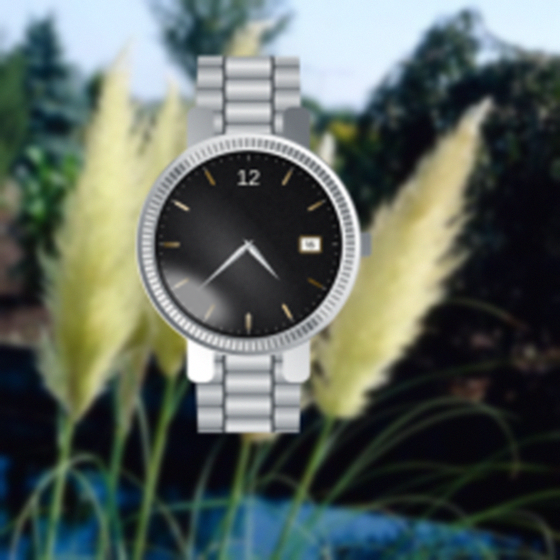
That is 4h38
